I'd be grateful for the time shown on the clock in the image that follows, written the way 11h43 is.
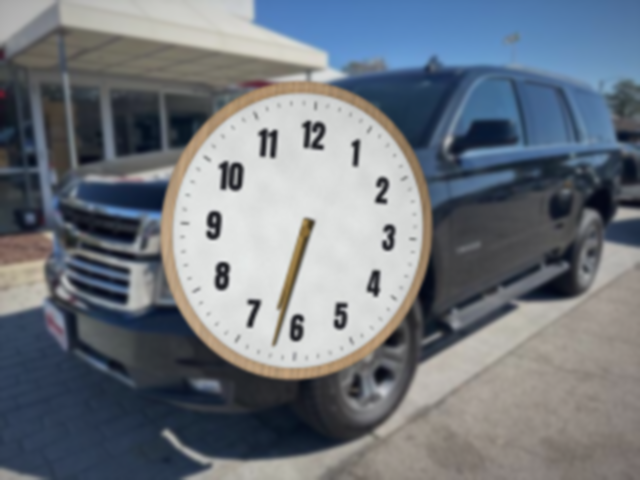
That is 6h32
